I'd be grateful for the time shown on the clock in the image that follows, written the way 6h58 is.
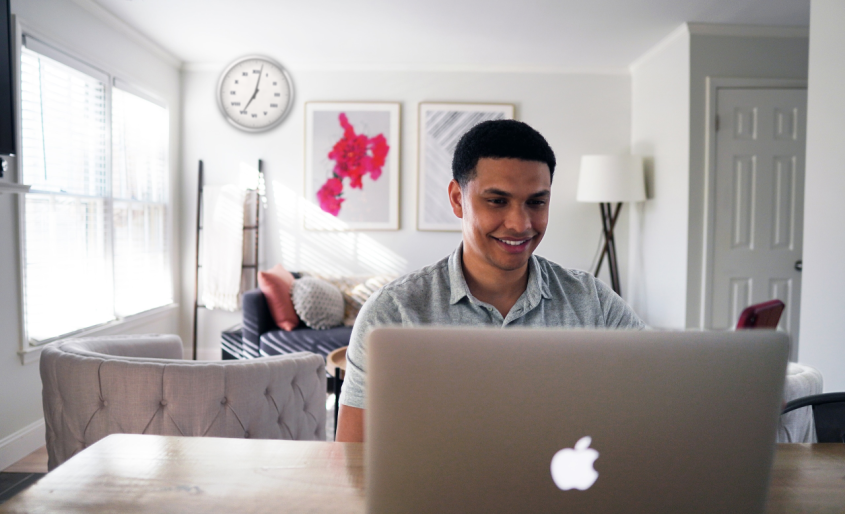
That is 7h02
